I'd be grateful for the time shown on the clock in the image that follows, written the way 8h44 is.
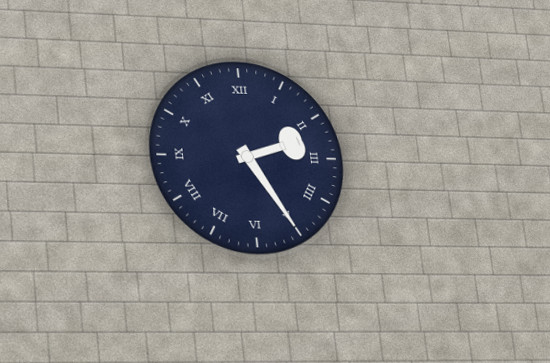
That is 2h25
